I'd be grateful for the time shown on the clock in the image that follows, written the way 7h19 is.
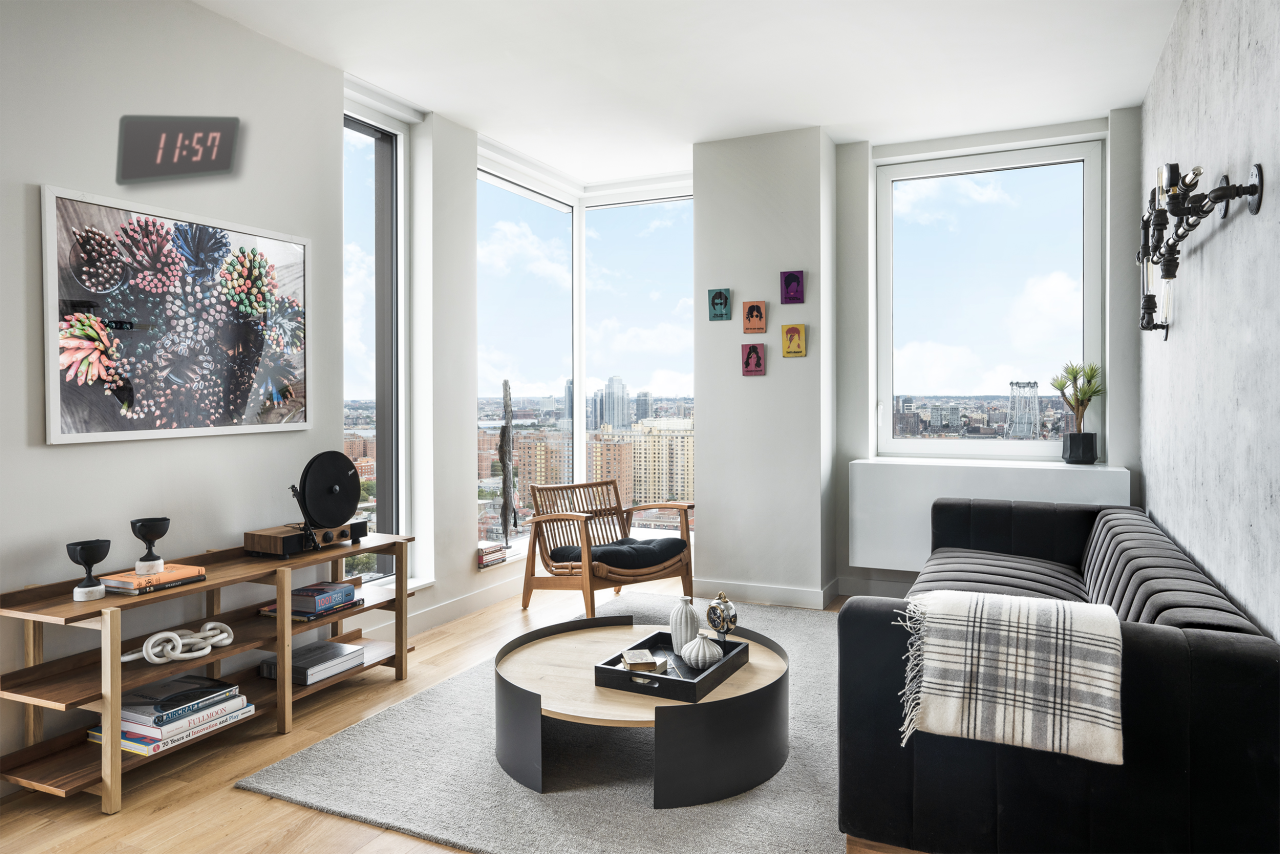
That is 11h57
